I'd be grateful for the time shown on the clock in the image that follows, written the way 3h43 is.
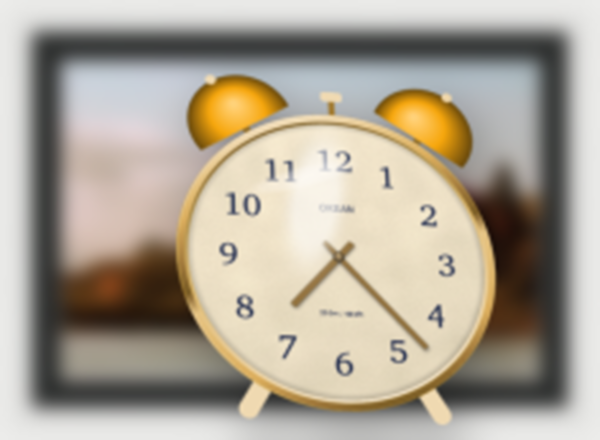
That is 7h23
